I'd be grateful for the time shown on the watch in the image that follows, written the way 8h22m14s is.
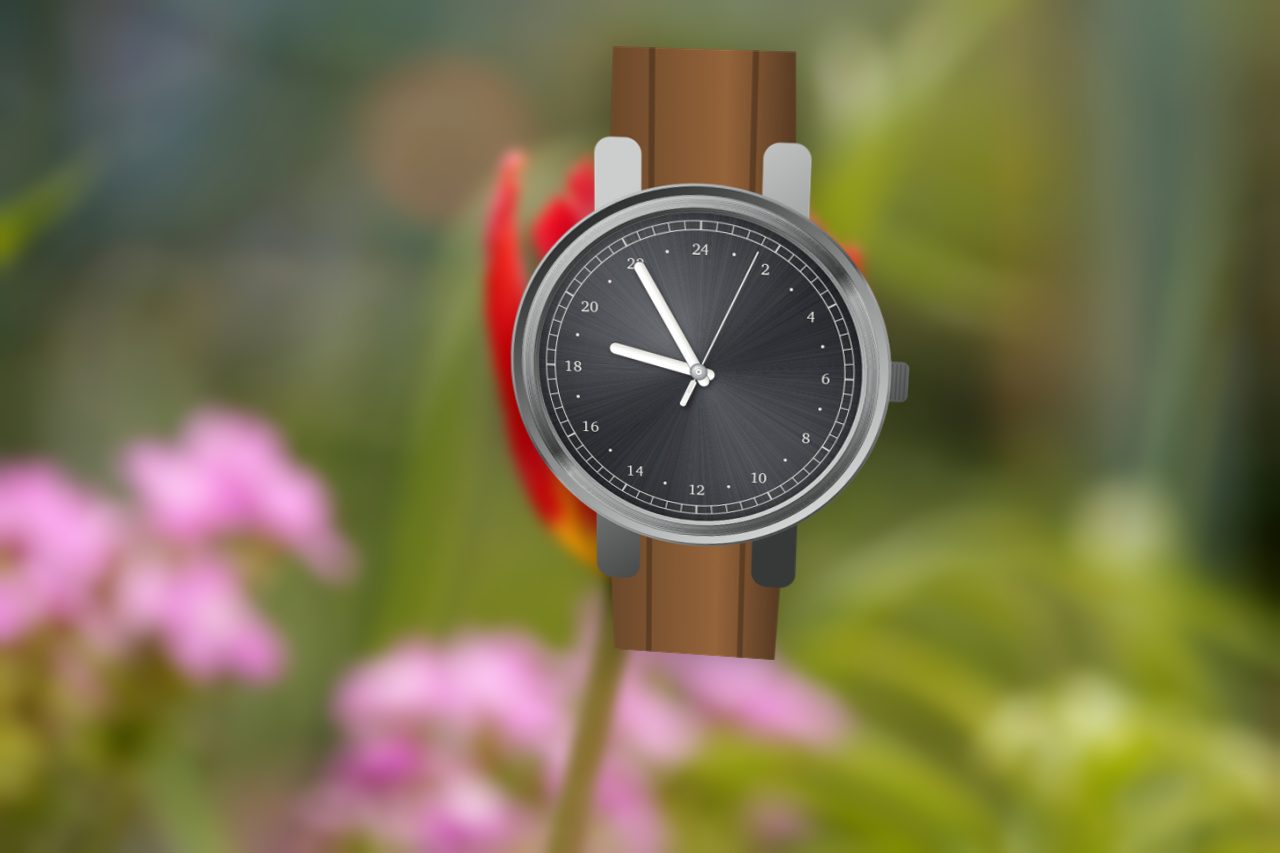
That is 18h55m04s
